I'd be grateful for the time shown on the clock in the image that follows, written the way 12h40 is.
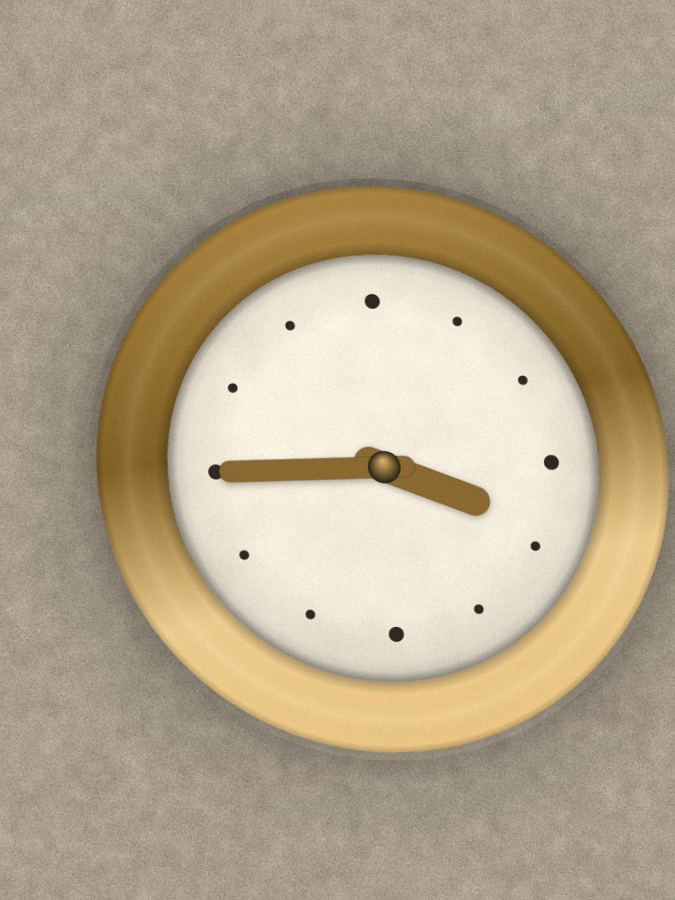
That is 3h45
